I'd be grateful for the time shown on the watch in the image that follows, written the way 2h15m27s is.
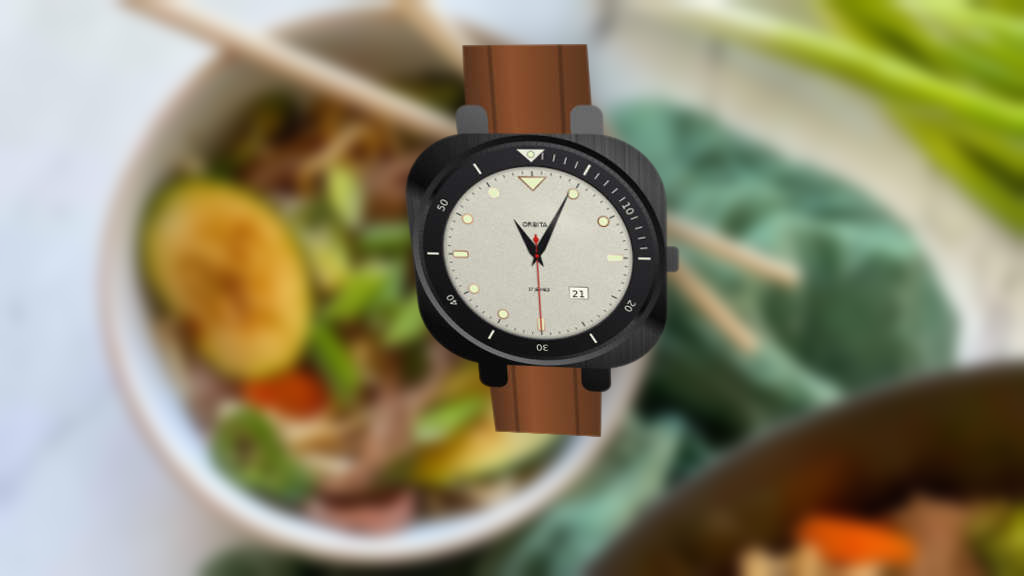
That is 11h04m30s
